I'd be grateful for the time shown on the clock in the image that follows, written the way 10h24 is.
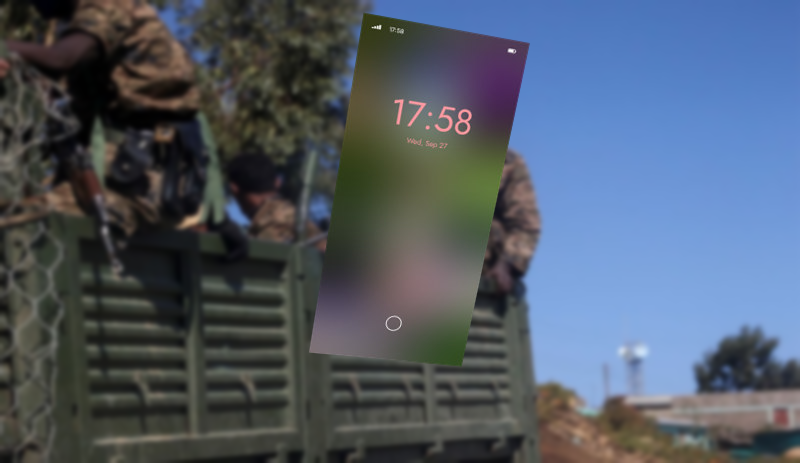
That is 17h58
